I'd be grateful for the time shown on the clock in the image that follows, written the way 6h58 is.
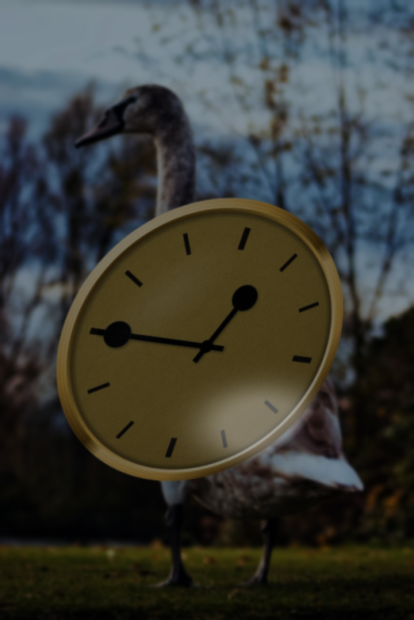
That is 12h45
